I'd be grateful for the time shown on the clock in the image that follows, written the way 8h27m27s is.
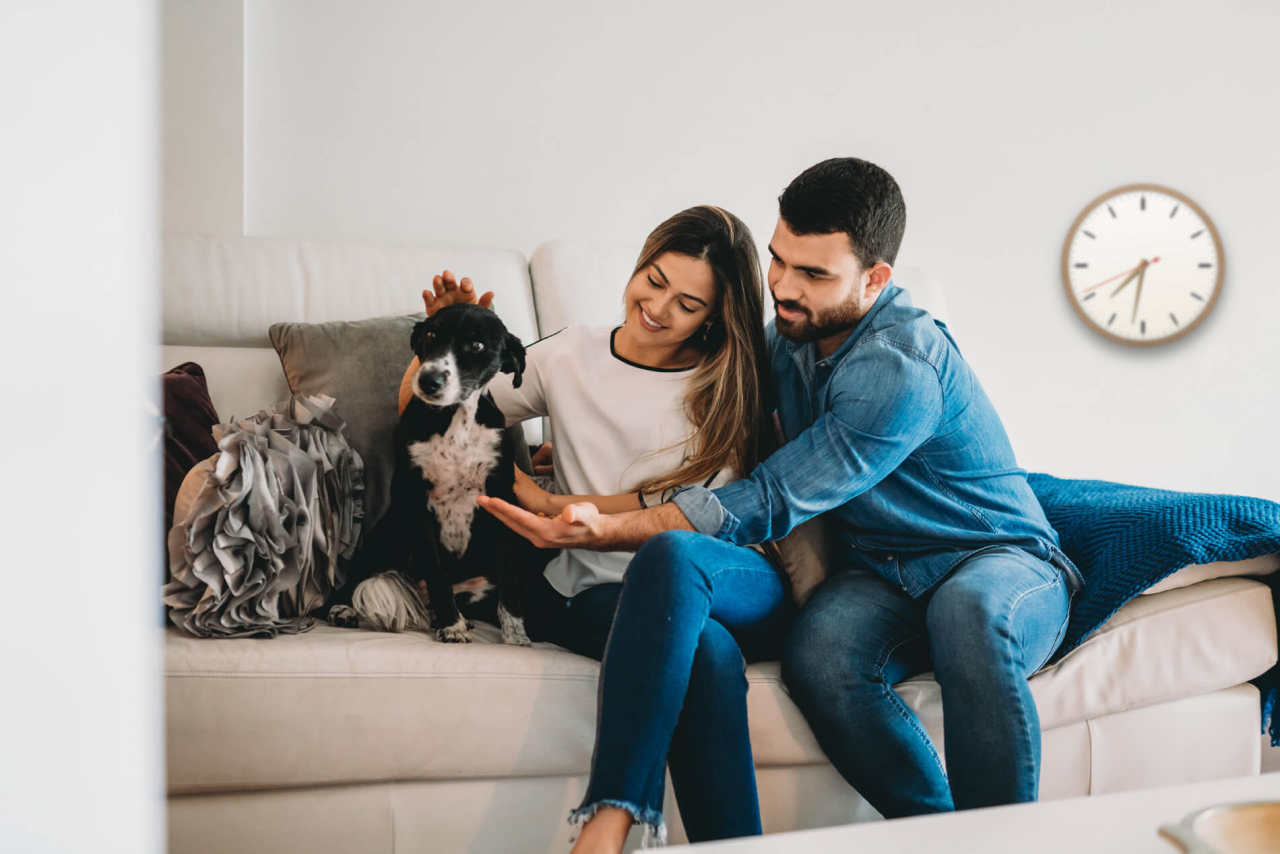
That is 7h31m41s
